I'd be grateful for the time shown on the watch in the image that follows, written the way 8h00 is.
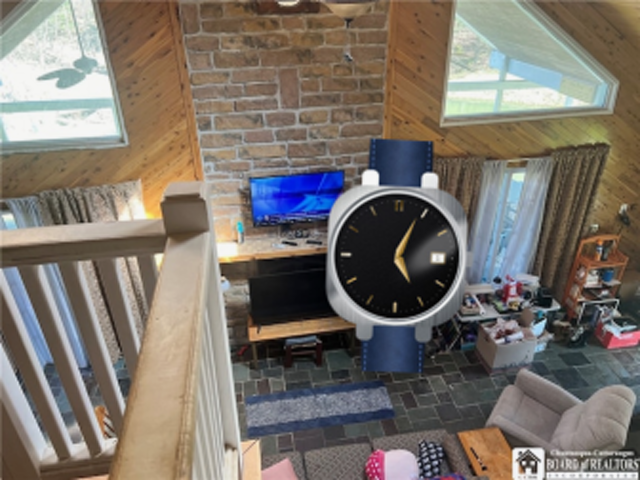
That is 5h04
